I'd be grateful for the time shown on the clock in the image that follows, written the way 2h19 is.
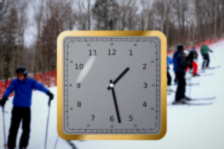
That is 1h28
